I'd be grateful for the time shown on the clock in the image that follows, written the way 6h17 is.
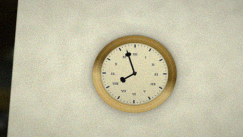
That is 7h57
